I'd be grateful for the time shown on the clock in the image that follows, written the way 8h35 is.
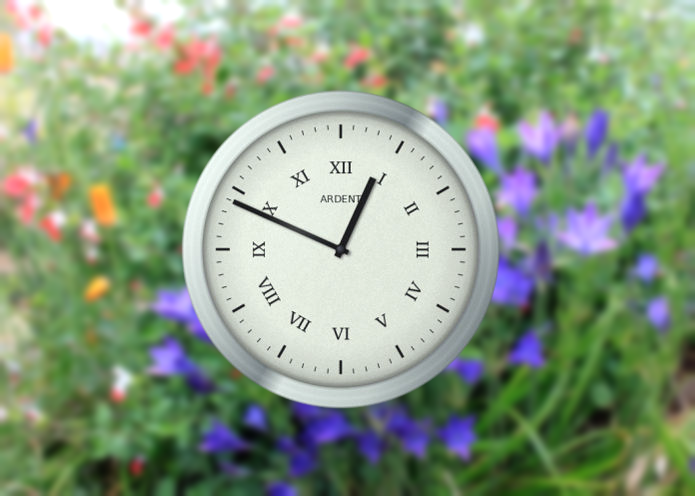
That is 12h49
